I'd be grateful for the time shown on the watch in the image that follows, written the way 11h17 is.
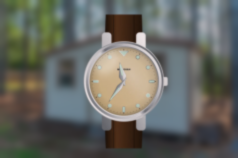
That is 11h36
